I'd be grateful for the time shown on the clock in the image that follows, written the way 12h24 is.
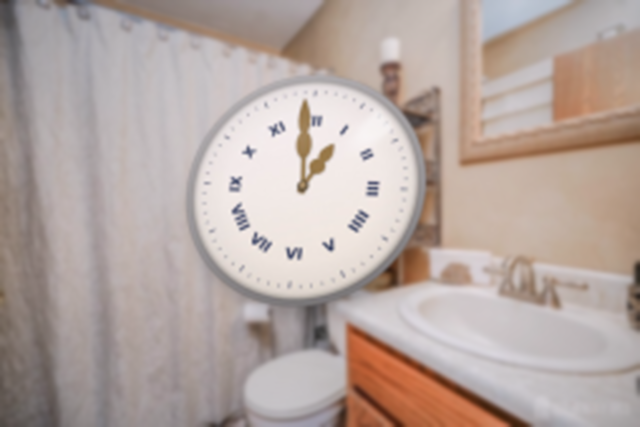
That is 12h59
